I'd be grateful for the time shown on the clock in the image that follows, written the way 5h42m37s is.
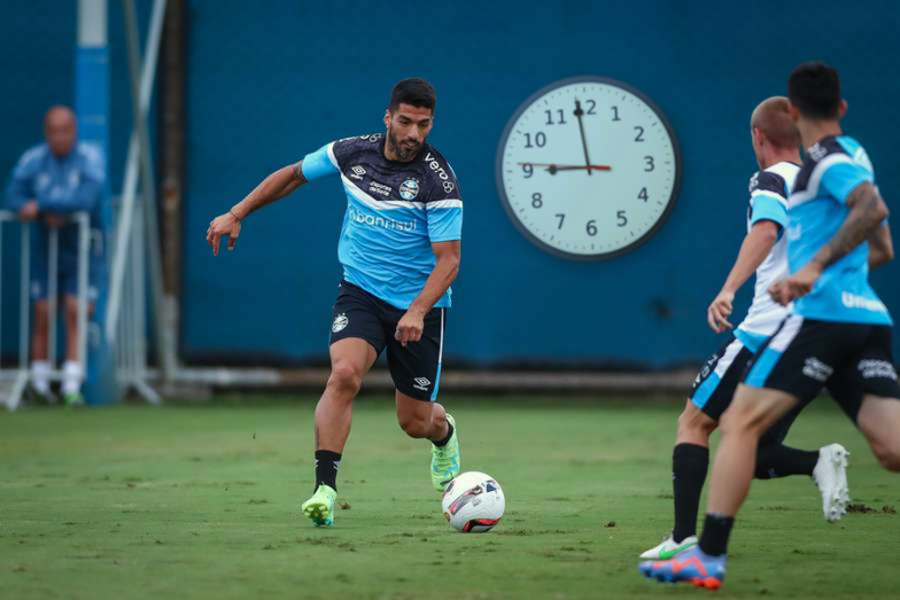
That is 8h58m46s
